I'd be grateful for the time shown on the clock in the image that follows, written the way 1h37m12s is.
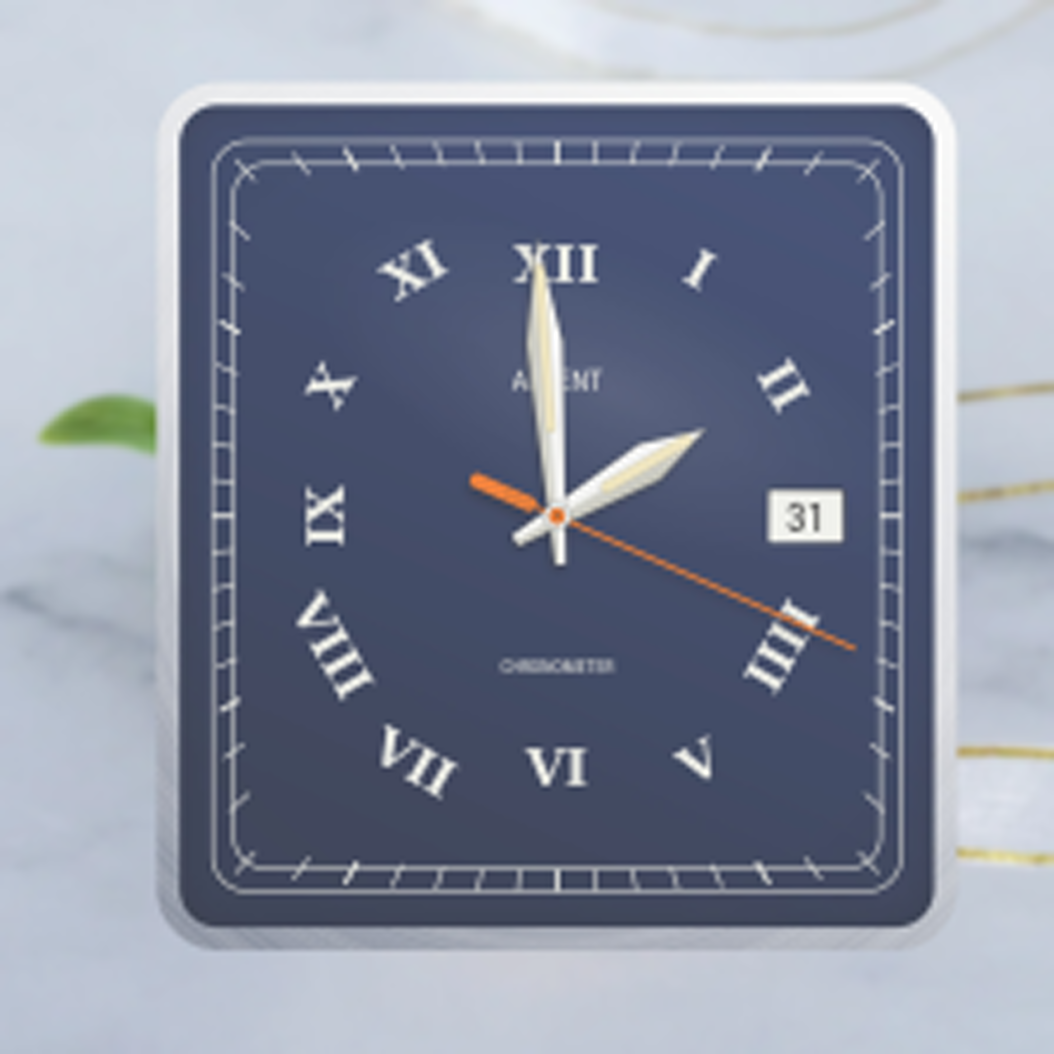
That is 1h59m19s
